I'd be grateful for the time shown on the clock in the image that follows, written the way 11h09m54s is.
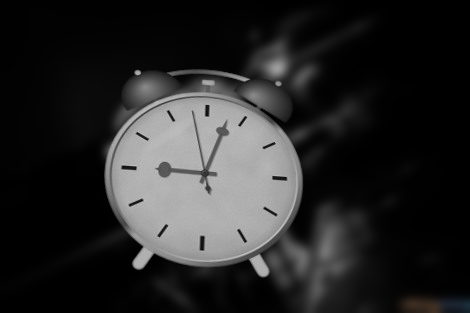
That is 9h02m58s
